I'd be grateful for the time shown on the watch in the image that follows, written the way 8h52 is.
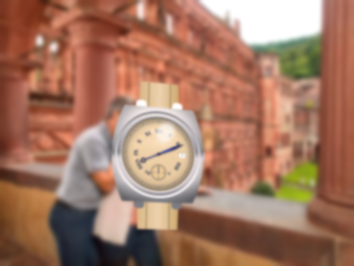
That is 8h11
